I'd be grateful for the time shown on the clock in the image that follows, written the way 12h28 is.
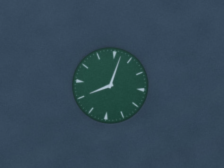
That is 8h02
